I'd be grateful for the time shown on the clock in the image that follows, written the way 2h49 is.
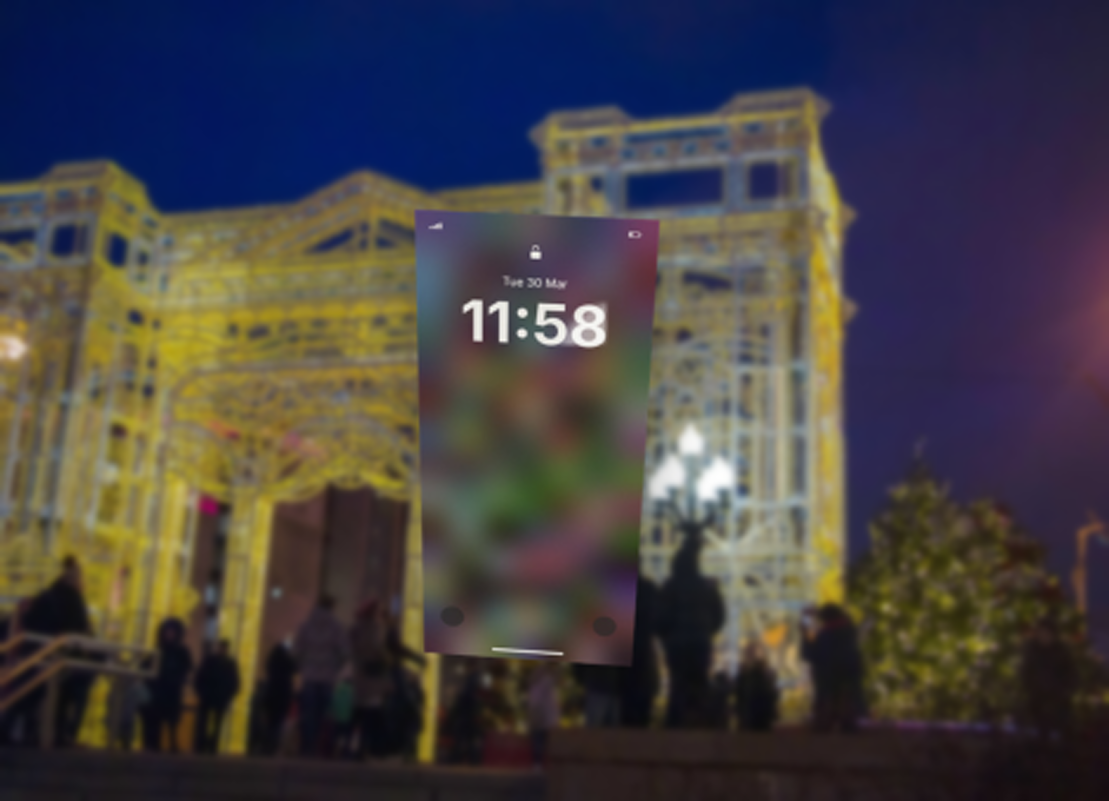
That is 11h58
